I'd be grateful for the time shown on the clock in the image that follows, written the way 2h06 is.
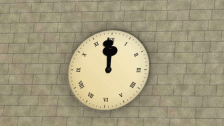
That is 11h59
